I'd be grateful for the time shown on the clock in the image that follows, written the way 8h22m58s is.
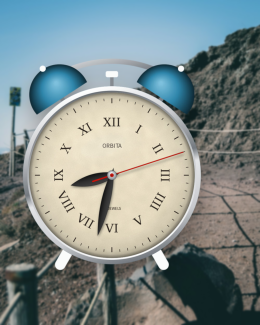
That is 8h32m12s
